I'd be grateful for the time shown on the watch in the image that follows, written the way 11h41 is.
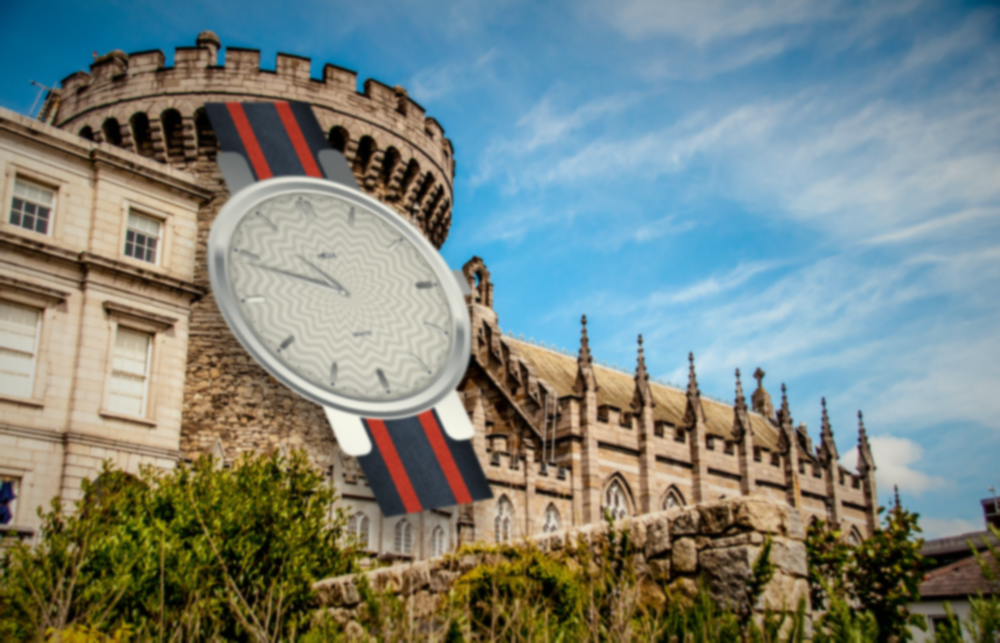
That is 10h49
